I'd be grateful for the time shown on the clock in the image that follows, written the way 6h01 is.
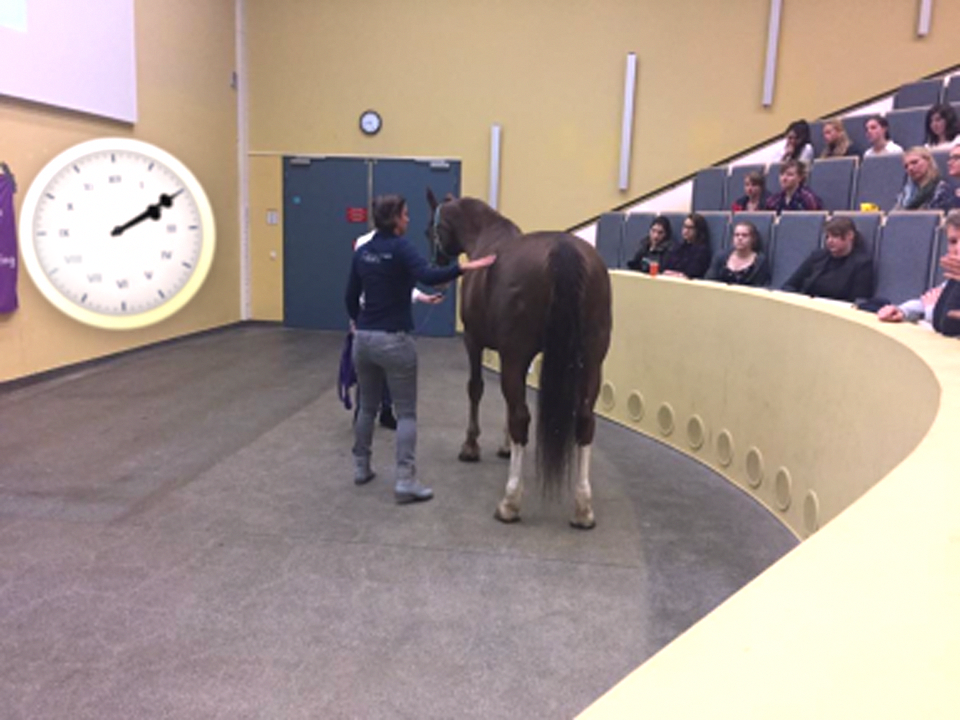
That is 2h10
